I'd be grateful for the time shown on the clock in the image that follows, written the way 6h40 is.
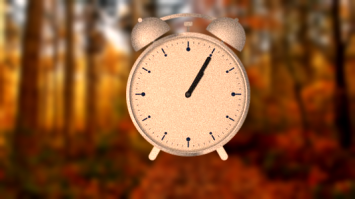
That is 1h05
